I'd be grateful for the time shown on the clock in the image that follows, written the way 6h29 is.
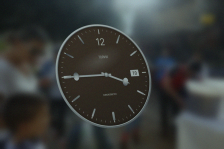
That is 3h45
